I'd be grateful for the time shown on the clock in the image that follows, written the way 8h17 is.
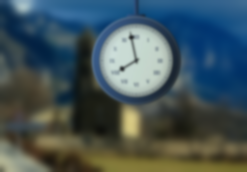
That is 7h58
